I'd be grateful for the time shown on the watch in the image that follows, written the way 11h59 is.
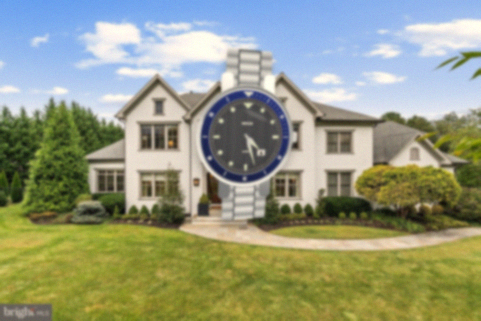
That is 4h27
